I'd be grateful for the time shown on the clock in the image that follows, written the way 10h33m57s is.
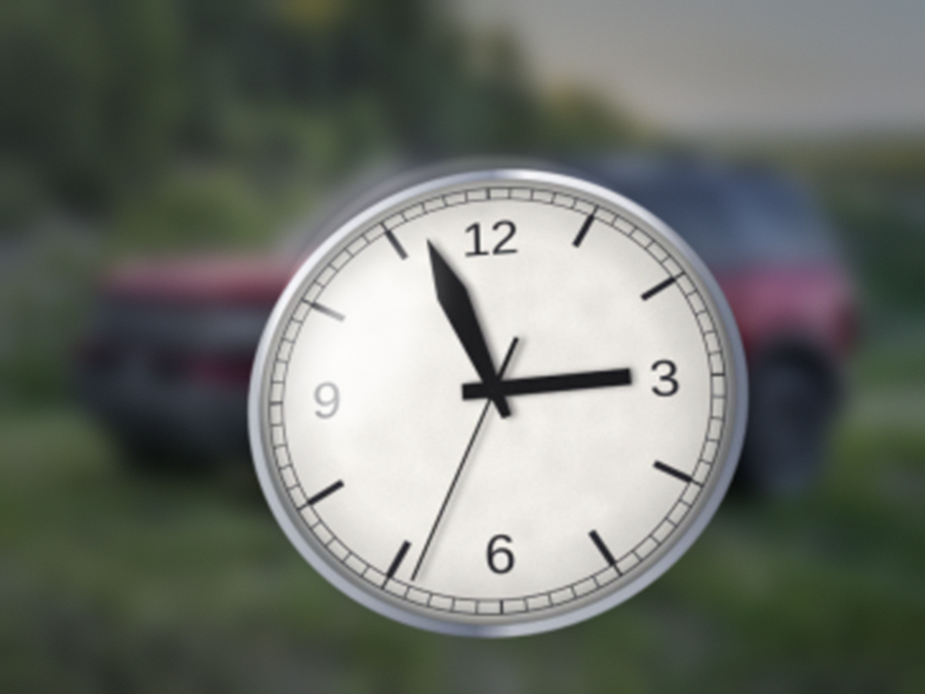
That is 2h56m34s
